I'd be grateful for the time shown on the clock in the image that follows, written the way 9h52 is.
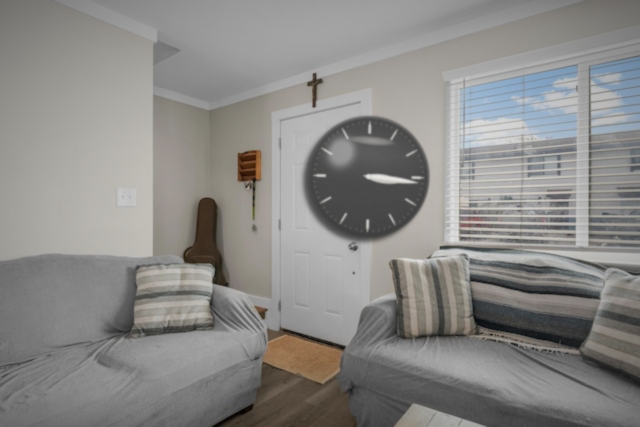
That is 3h16
